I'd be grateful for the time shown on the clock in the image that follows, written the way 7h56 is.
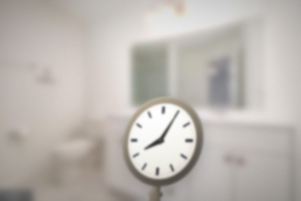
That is 8h05
